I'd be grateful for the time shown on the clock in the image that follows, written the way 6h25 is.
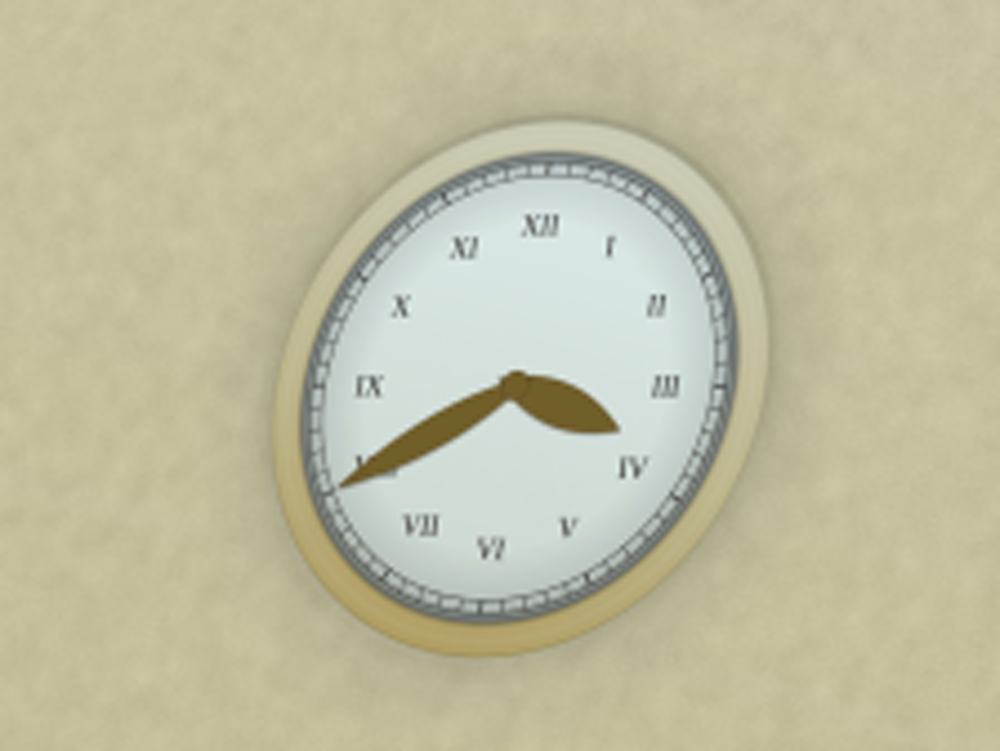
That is 3h40
